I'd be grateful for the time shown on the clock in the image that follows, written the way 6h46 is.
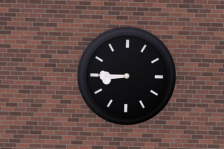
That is 8h45
